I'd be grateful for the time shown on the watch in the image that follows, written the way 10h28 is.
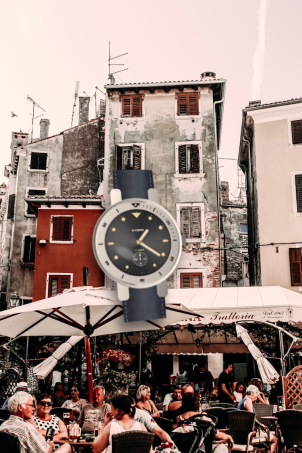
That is 1h21
